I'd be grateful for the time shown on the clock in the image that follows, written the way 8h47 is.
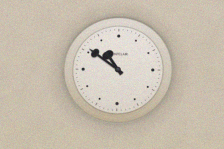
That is 10h51
